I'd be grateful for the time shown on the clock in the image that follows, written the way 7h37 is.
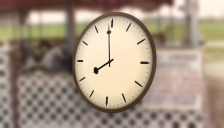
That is 7h59
